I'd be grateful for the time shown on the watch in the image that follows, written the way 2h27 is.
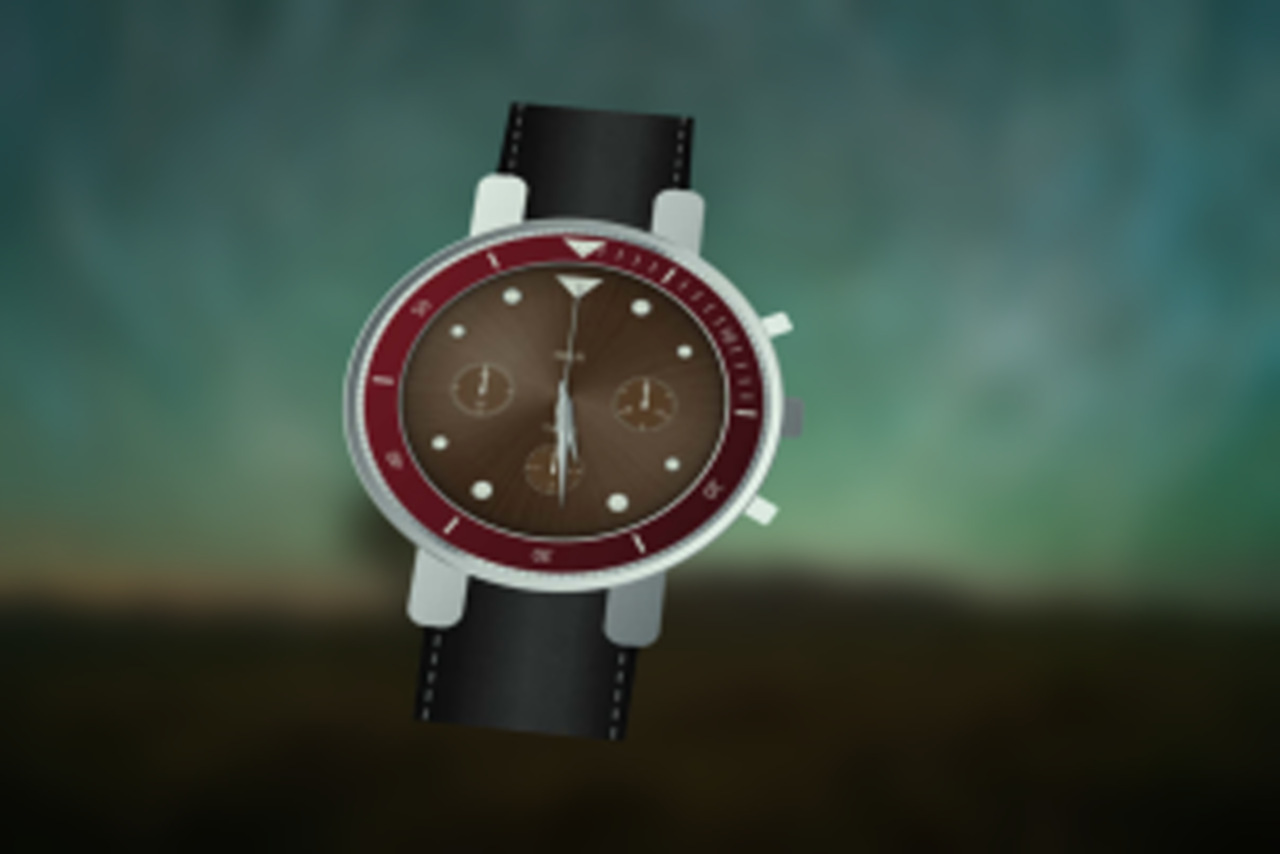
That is 5h29
